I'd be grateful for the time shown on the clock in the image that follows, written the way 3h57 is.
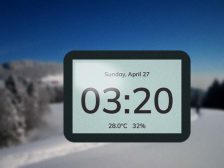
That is 3h20
